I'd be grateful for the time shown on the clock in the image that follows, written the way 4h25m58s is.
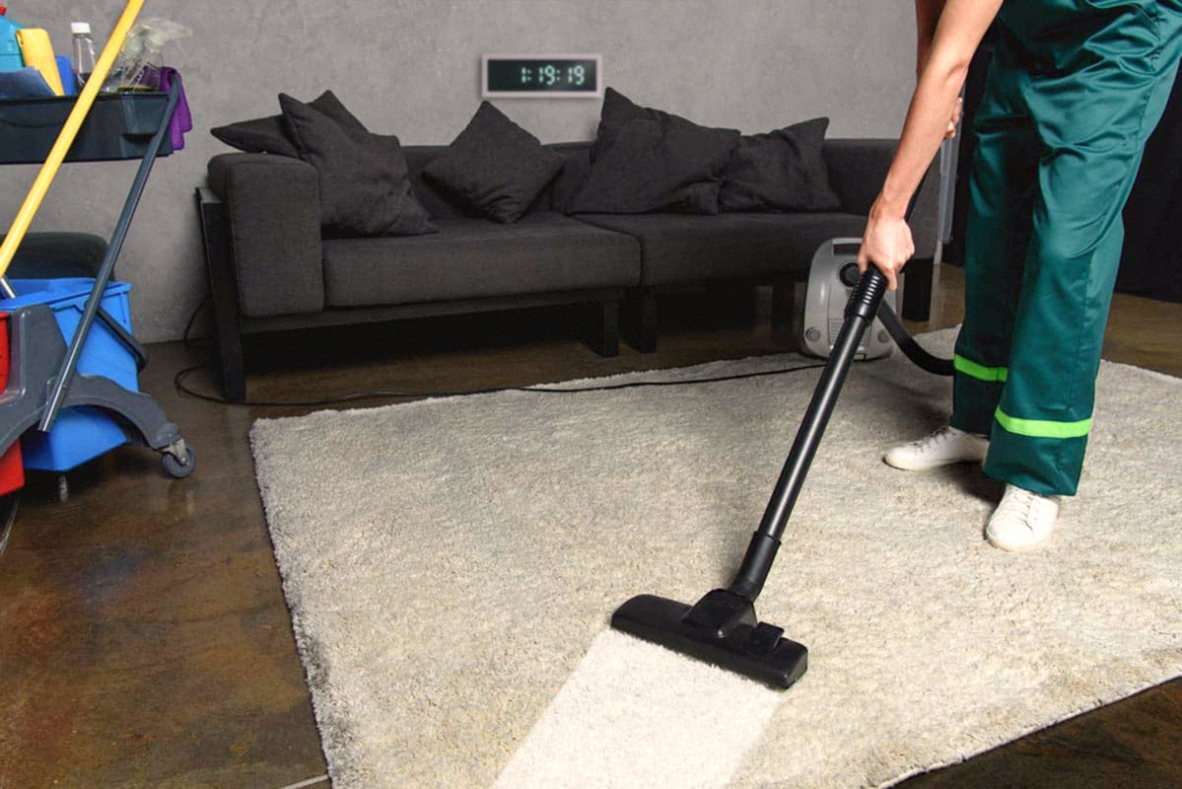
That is 1h19m19s
